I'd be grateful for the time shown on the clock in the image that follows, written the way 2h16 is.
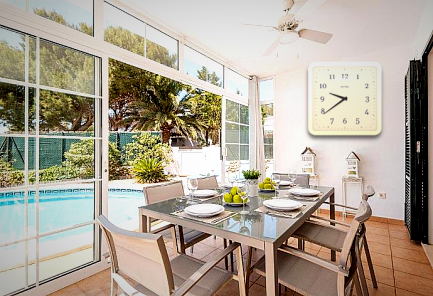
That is 9h39
